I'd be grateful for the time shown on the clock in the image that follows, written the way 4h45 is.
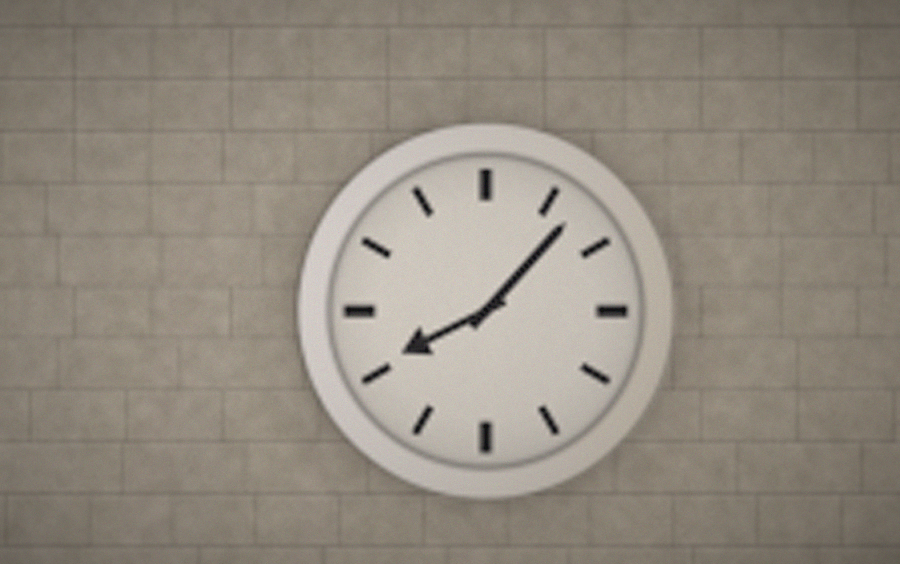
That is 8h07
